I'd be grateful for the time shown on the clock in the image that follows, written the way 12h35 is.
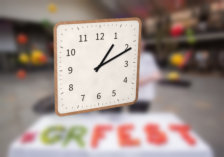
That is 1h11
